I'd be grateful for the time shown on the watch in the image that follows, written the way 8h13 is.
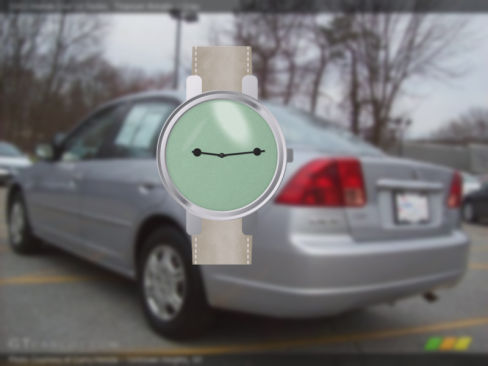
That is 9h14
